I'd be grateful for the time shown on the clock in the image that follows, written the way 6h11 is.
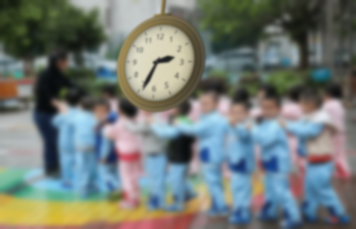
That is 2h34
